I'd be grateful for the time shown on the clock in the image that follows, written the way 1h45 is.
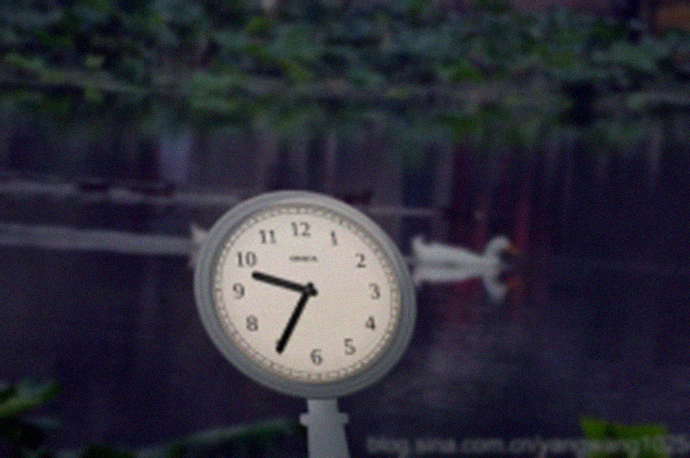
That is 9h35
